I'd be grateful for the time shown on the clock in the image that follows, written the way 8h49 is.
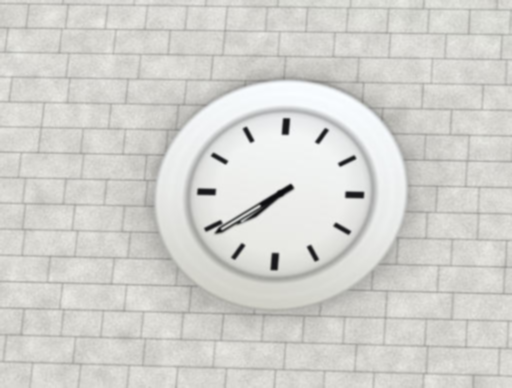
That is 7h39
